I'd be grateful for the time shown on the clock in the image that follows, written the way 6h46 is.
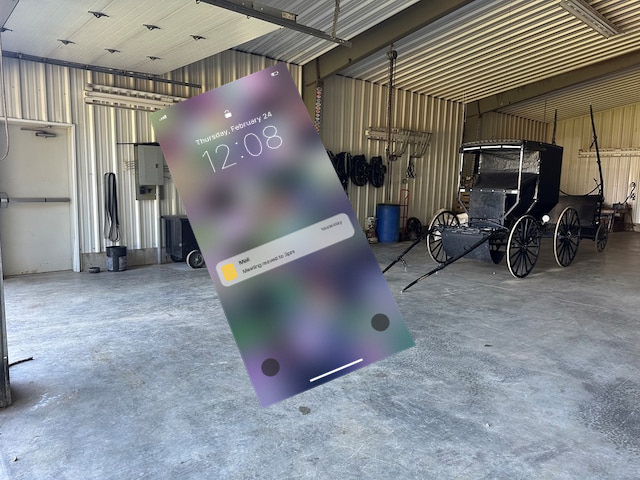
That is 12h08
